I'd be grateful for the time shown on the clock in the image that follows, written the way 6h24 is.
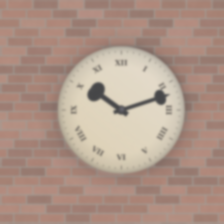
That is 10h12
